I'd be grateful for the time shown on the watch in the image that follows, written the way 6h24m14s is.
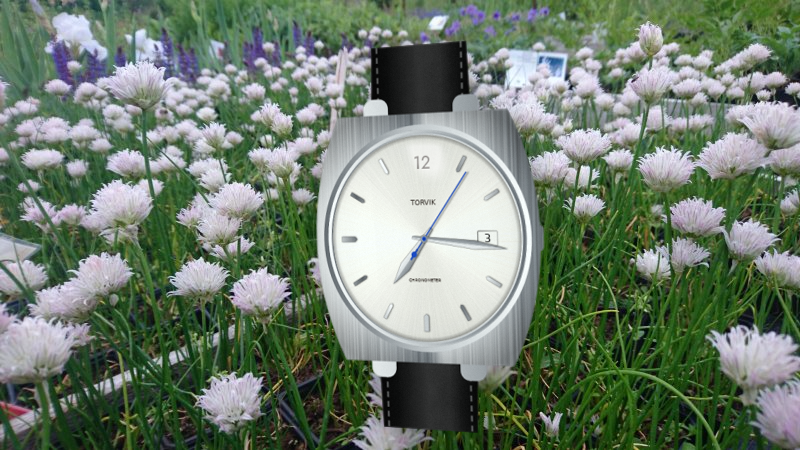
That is 7h16m06s
